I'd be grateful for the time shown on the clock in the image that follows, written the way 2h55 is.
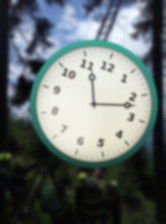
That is 11h12
